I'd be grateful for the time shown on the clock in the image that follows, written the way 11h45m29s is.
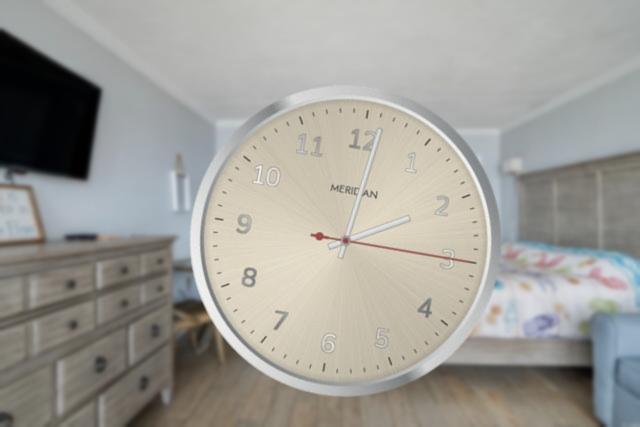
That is 2h01m15s
